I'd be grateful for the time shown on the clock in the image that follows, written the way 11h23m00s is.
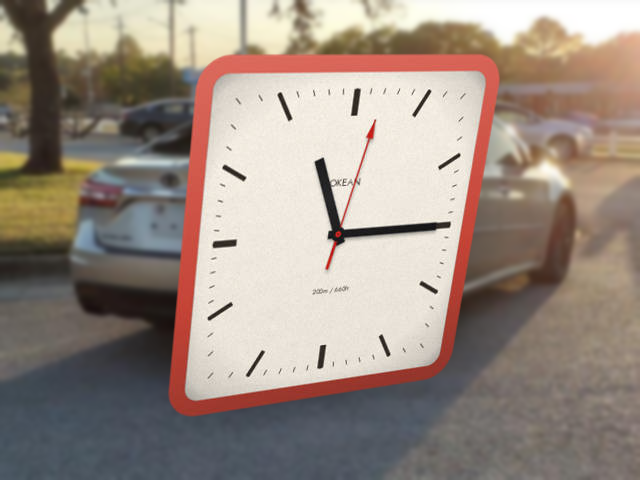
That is 11h15m02s
